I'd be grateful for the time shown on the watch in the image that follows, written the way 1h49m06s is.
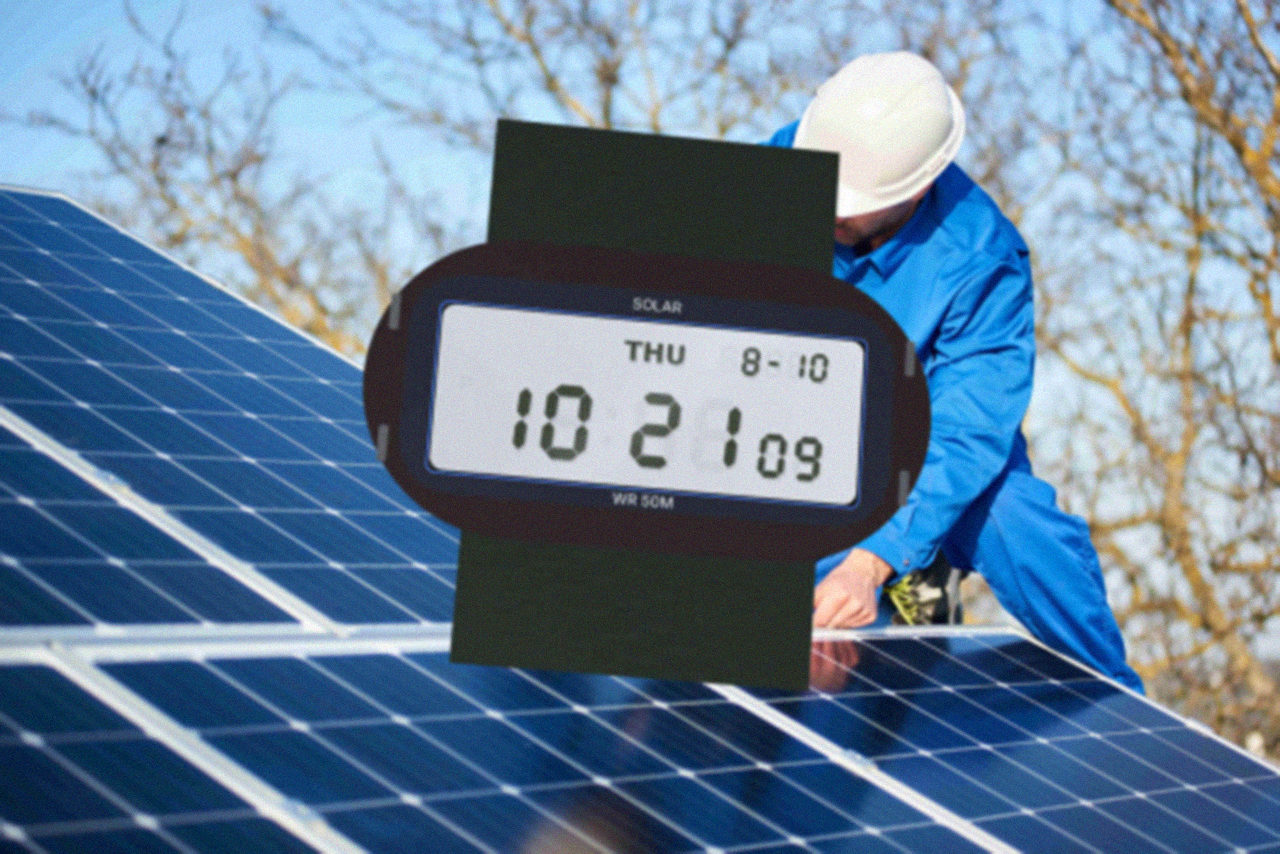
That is 10h21m09s
